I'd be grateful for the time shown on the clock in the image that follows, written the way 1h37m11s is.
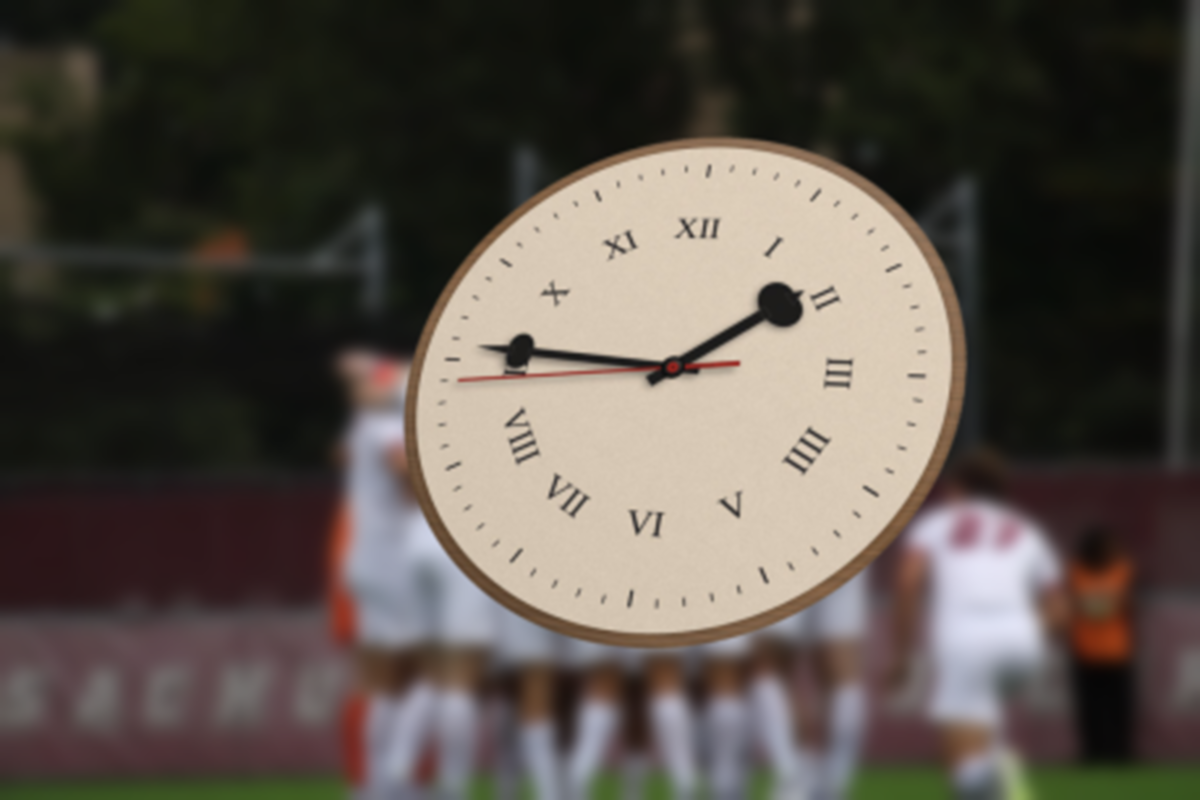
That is 1h45m44s
